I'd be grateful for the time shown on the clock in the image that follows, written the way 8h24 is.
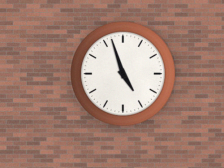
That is 4h57
